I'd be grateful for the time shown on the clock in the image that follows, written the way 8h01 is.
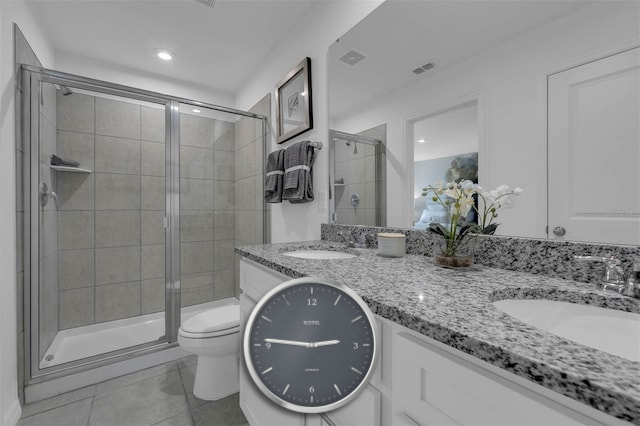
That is 2h46
